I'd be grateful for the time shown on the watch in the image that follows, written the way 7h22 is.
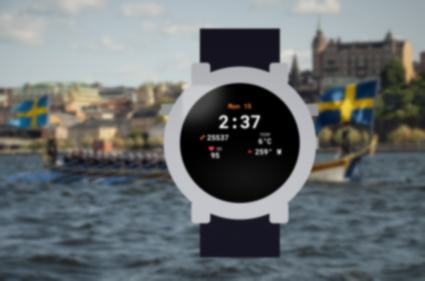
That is 2h37
